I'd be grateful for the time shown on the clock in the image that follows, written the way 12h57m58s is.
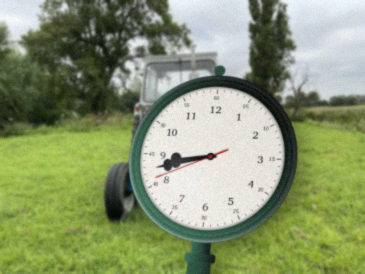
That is 8h42m41s
